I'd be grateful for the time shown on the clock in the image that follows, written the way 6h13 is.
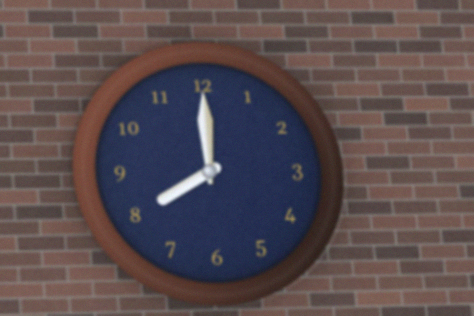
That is 8h00
